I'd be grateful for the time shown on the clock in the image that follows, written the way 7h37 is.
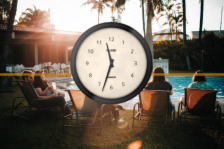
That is 11h33
